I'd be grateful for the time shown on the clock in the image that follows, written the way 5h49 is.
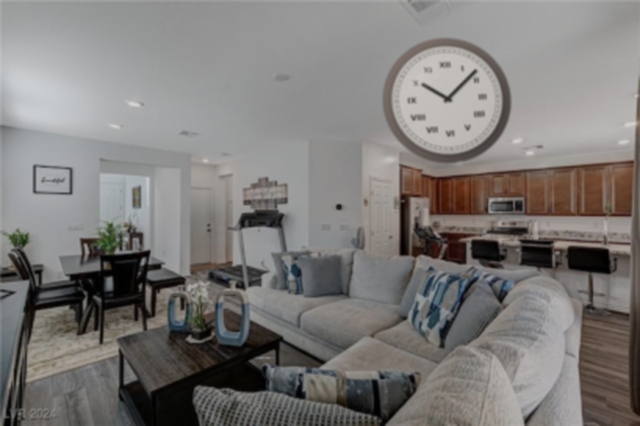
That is 10h08
